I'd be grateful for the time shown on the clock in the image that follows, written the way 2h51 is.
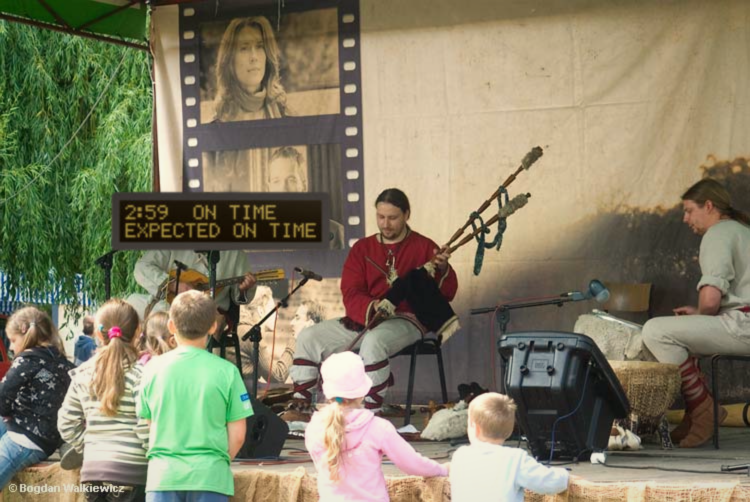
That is 2h59
